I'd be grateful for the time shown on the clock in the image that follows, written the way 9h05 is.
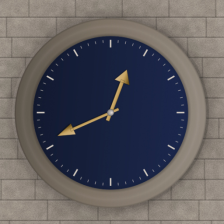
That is 12h41
